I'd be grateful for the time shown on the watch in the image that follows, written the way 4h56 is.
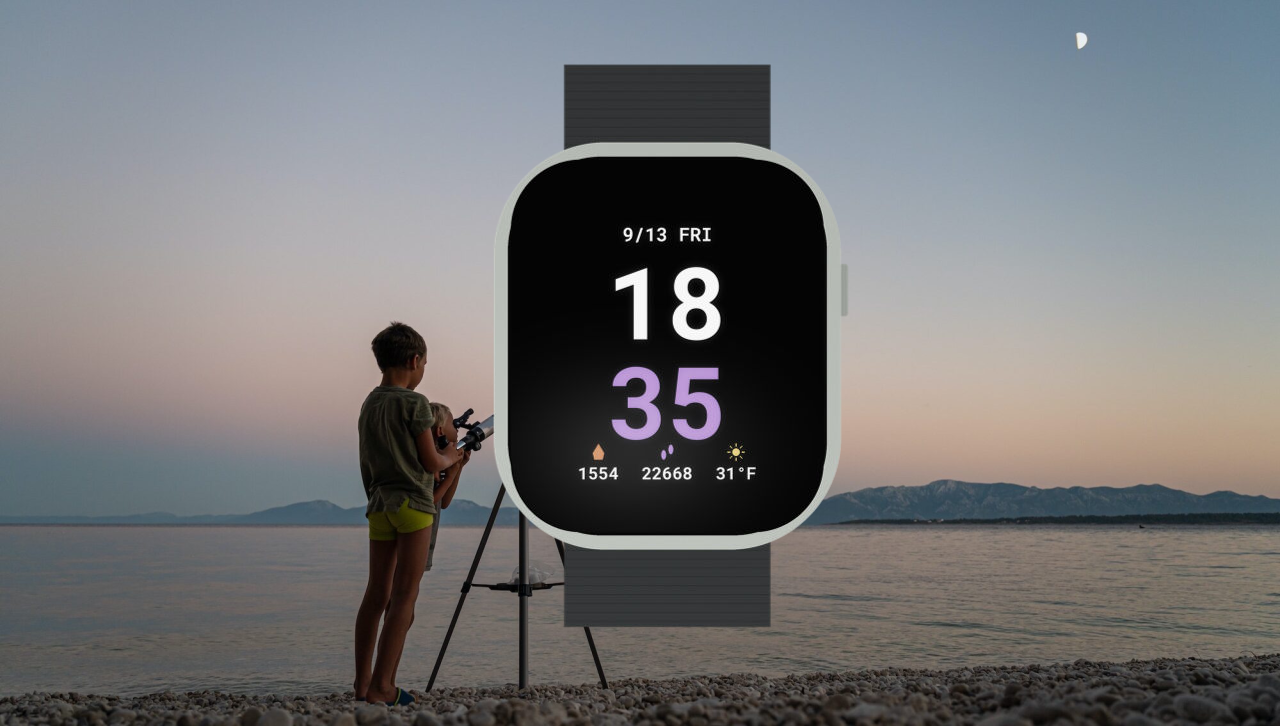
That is 18h35
